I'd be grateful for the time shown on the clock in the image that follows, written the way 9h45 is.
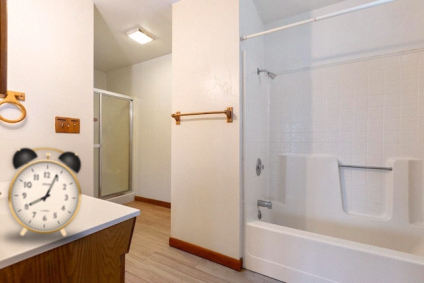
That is 8h04
